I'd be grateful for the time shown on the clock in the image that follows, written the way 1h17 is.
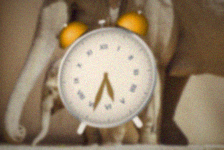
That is 5h34
